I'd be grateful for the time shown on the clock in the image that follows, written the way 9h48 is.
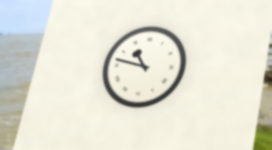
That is 10h47
